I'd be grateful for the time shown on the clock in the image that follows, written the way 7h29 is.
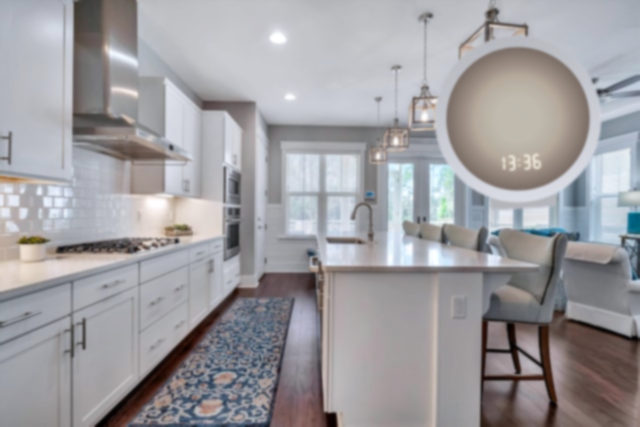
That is 13h36
